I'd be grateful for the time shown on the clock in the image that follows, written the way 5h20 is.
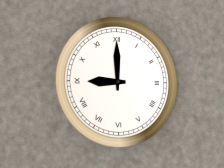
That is 9h00
